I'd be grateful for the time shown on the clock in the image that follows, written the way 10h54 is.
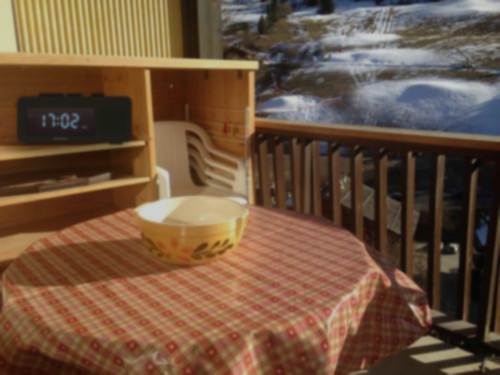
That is 17h02
